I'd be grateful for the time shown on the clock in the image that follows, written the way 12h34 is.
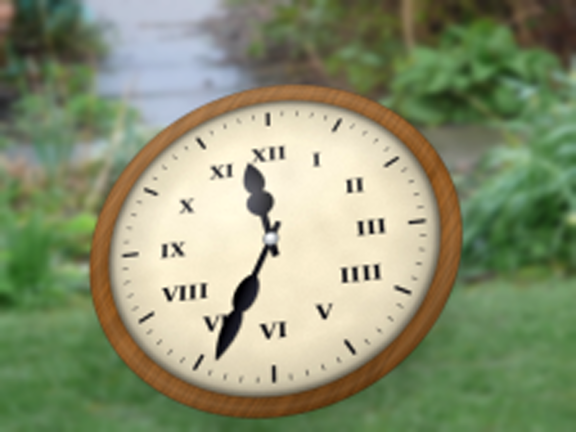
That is 11h34
